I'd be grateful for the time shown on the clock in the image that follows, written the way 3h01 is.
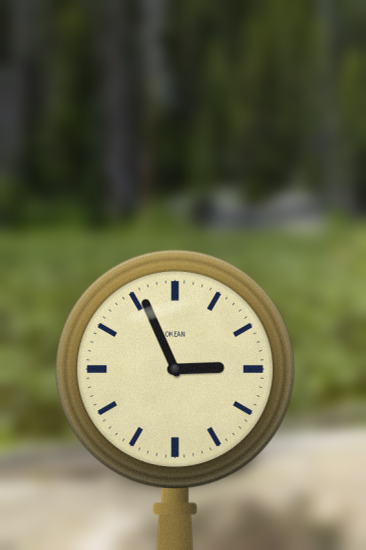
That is 2h56
